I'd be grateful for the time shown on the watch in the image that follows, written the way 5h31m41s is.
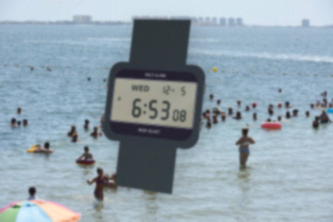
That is 6h53m08s
